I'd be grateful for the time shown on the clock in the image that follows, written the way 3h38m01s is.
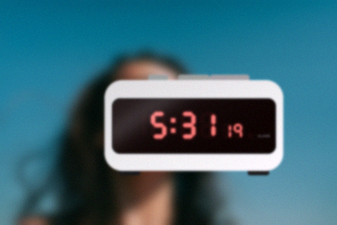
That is 5h31m19s
